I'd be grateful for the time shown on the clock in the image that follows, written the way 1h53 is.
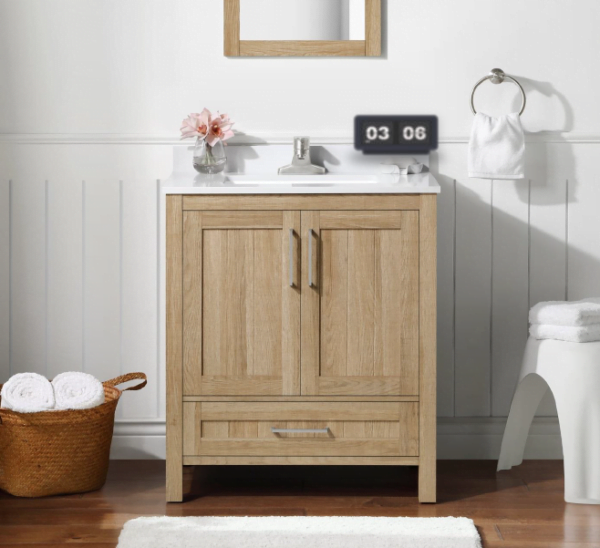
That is 3h06
